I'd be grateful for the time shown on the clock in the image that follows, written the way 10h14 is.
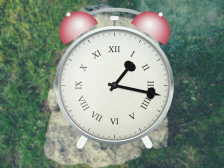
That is 1h17
